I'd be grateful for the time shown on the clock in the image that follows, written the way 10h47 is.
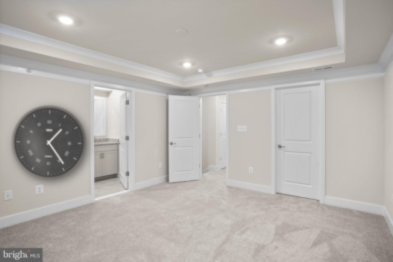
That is 1h24
